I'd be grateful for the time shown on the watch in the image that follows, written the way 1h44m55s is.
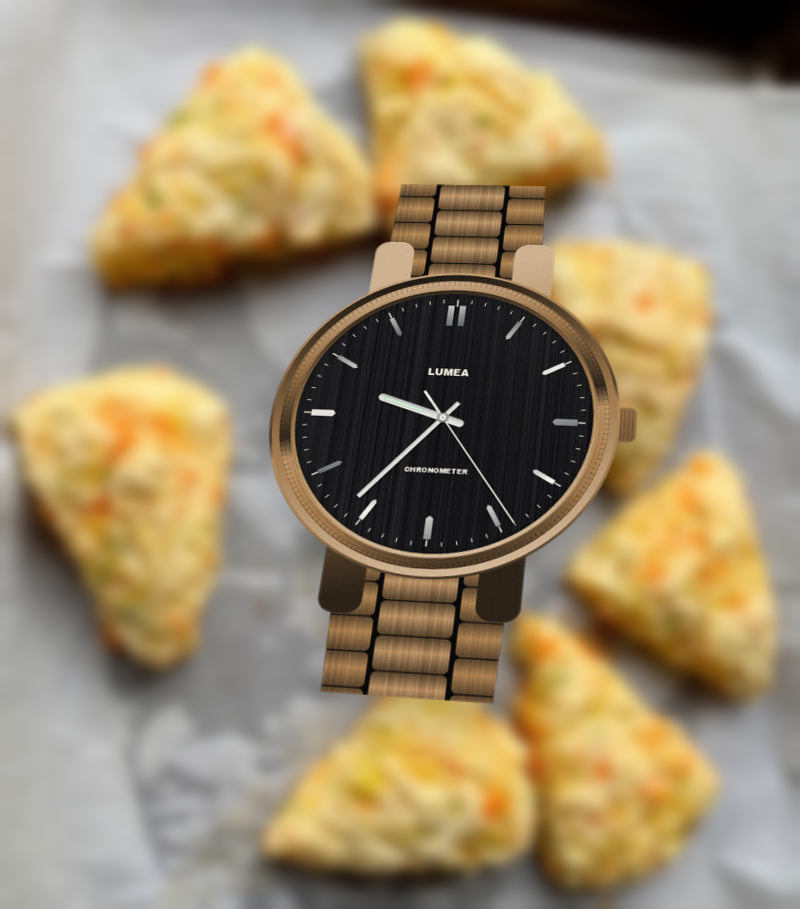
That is 9h36m24s
